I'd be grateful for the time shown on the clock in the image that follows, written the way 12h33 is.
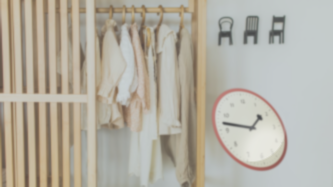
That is 1h47
